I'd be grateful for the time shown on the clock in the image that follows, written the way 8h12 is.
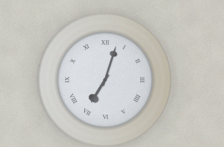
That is 7h03
